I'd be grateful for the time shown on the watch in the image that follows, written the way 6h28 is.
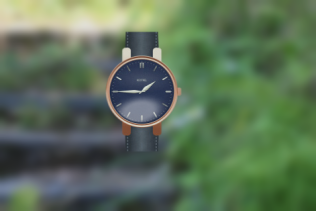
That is 1h45
